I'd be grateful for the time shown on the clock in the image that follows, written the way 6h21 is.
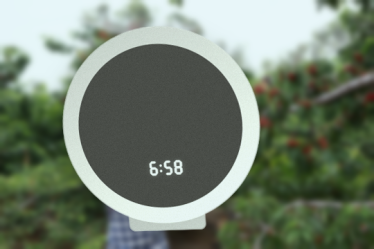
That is 6h58
